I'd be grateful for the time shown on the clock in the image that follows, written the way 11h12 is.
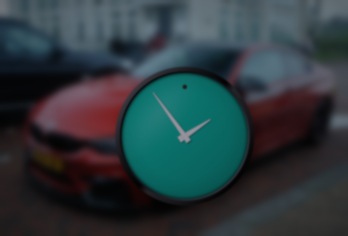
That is 1h54
